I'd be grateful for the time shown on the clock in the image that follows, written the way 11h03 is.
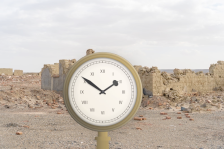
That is 1h51
